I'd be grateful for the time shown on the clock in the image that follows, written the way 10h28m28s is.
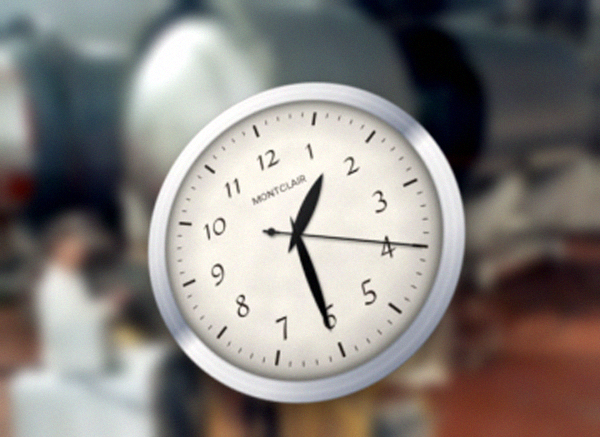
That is 1h30m20s
